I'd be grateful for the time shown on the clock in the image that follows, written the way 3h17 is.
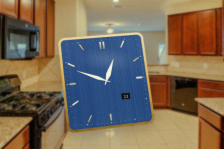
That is 12h49
